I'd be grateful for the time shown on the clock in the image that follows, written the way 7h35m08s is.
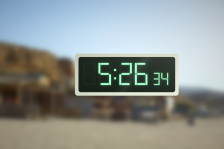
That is 5h26m34s
